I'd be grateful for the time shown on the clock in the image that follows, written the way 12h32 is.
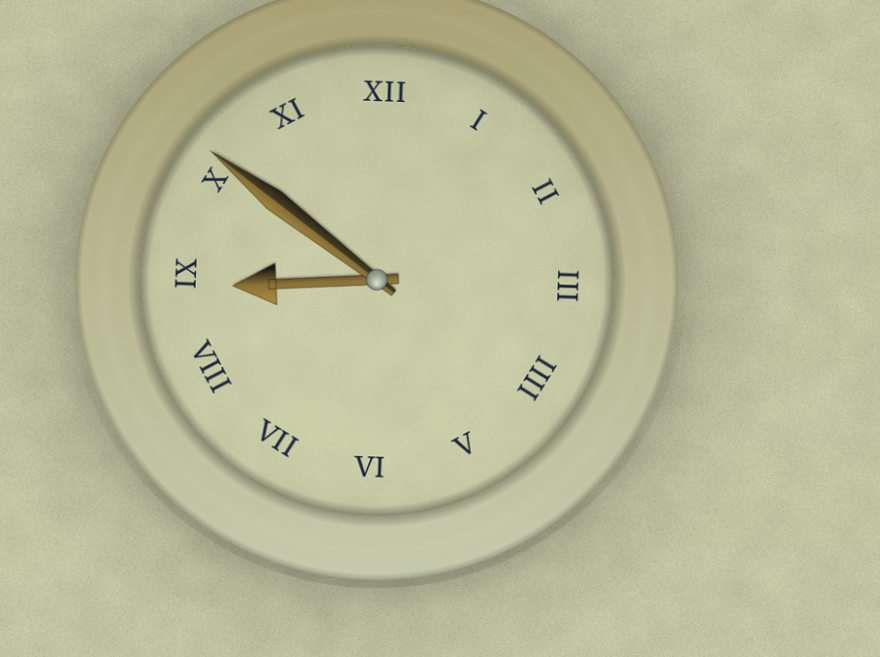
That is 8h51
